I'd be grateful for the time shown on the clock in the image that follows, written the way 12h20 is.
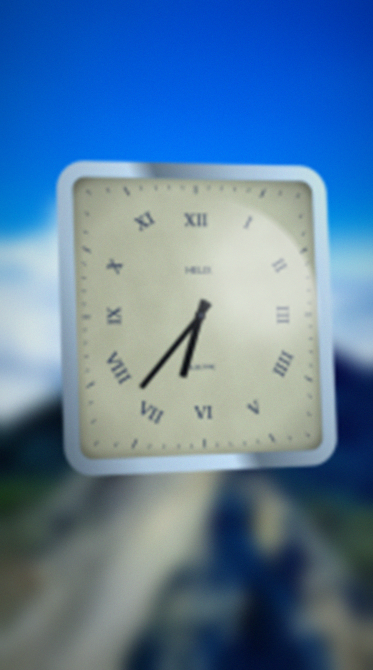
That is 6h37
